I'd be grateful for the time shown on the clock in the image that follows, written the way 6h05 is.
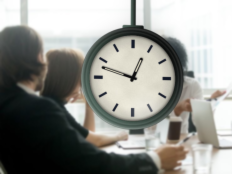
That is 12h48
